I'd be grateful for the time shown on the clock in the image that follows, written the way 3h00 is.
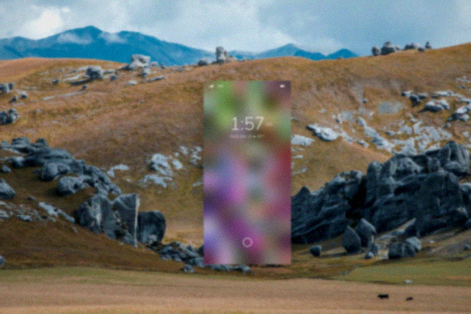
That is 1h57
